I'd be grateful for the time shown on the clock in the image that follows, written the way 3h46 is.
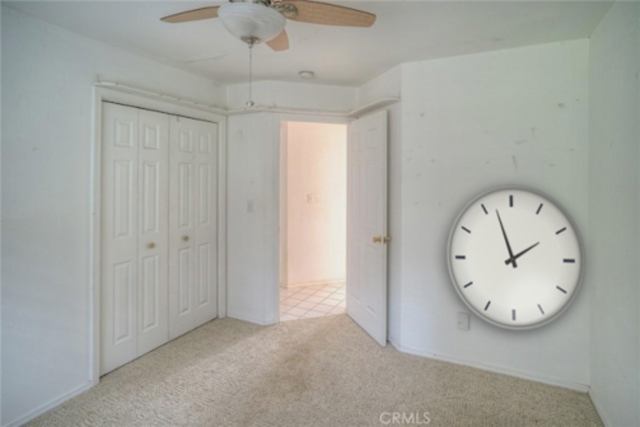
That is 1h57
